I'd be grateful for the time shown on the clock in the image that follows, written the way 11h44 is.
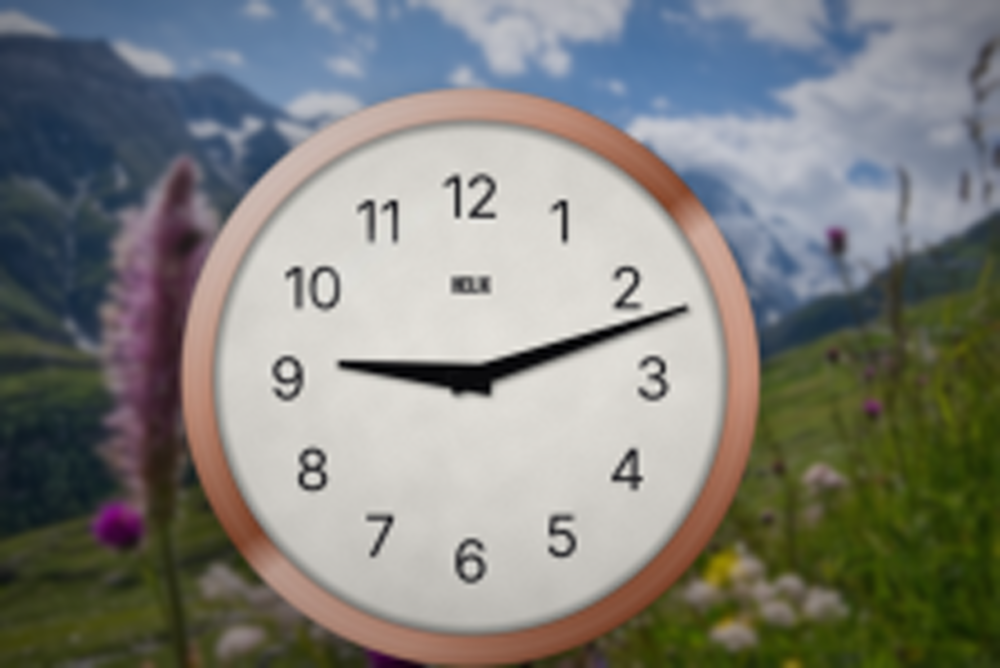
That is 9h12
